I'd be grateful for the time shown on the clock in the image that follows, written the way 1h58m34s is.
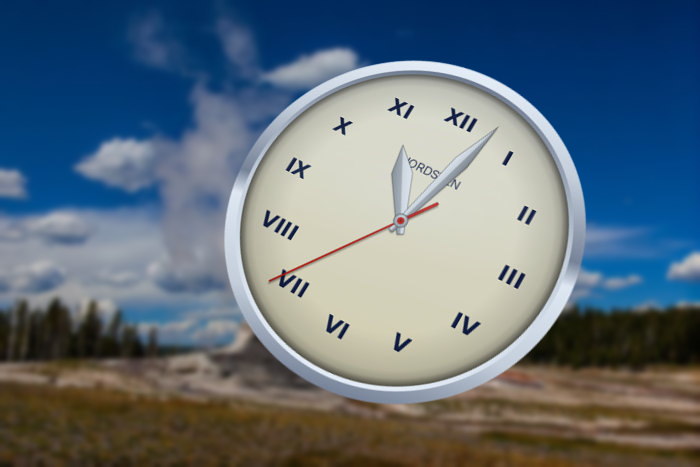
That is 11h02m36s
